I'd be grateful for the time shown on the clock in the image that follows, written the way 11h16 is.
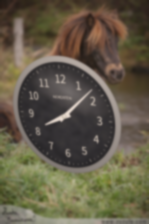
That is 8h08
